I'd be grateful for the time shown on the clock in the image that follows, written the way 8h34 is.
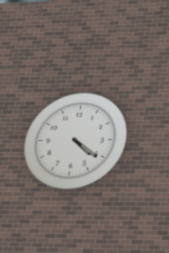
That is 4h21
